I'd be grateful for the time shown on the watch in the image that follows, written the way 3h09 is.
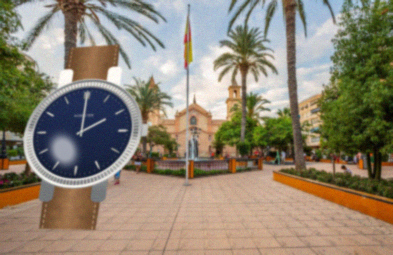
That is 2h00
